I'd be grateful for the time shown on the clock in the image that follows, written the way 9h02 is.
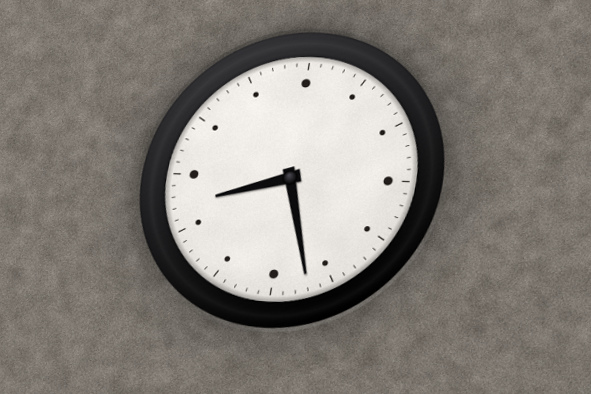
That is 8h27
